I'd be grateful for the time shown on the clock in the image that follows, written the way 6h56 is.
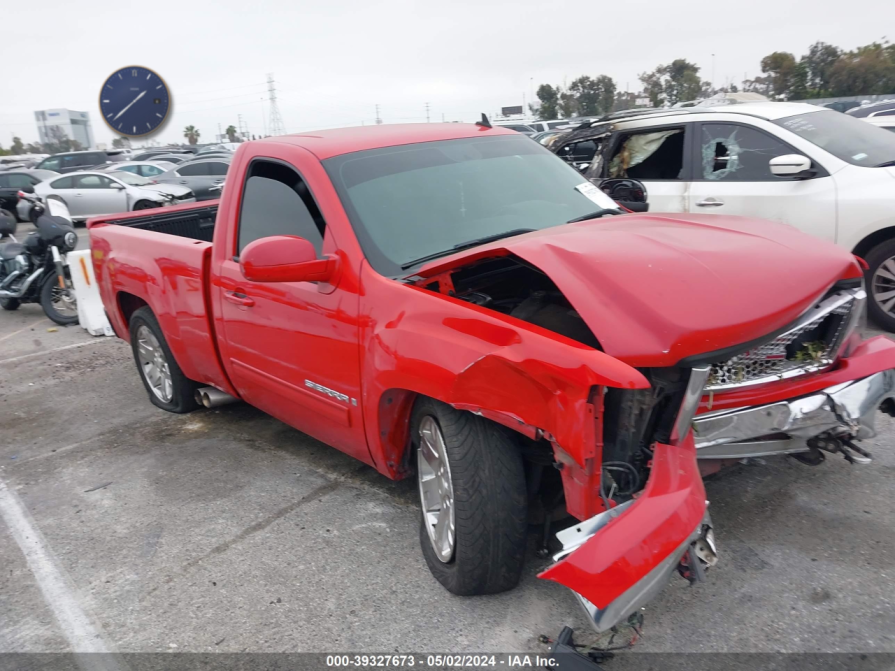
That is 1h38
